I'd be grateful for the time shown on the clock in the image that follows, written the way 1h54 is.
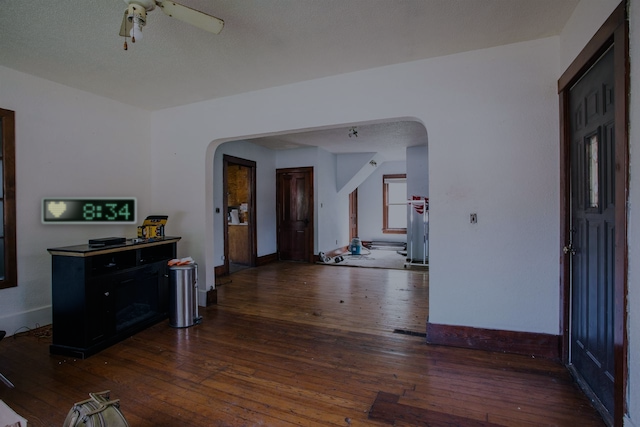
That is 8h34
